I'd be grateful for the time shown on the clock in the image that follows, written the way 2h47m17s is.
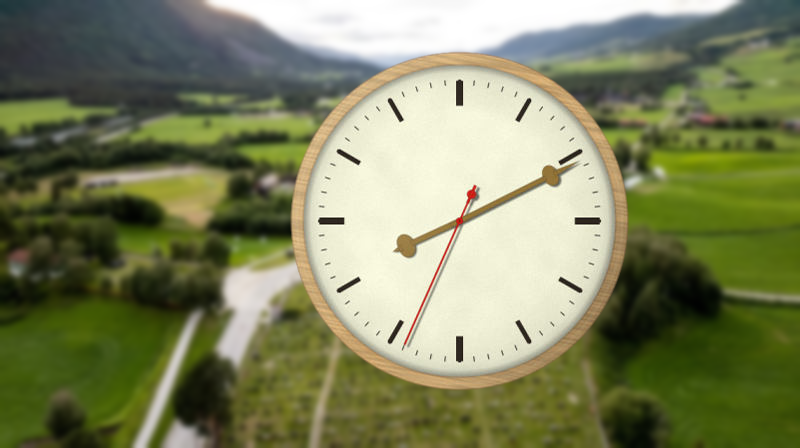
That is 8h10m34s
